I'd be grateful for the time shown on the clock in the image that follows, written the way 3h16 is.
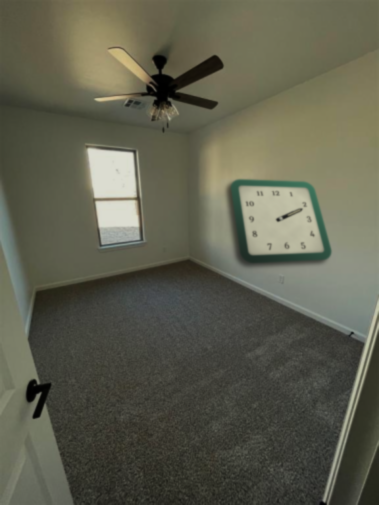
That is 2h11
